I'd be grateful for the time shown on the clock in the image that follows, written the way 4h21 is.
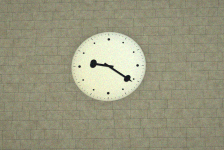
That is 9h21
